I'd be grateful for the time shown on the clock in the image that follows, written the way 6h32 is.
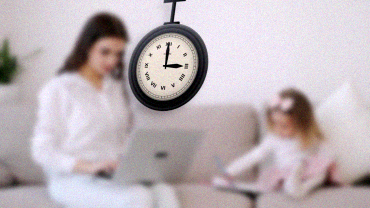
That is 3h00
